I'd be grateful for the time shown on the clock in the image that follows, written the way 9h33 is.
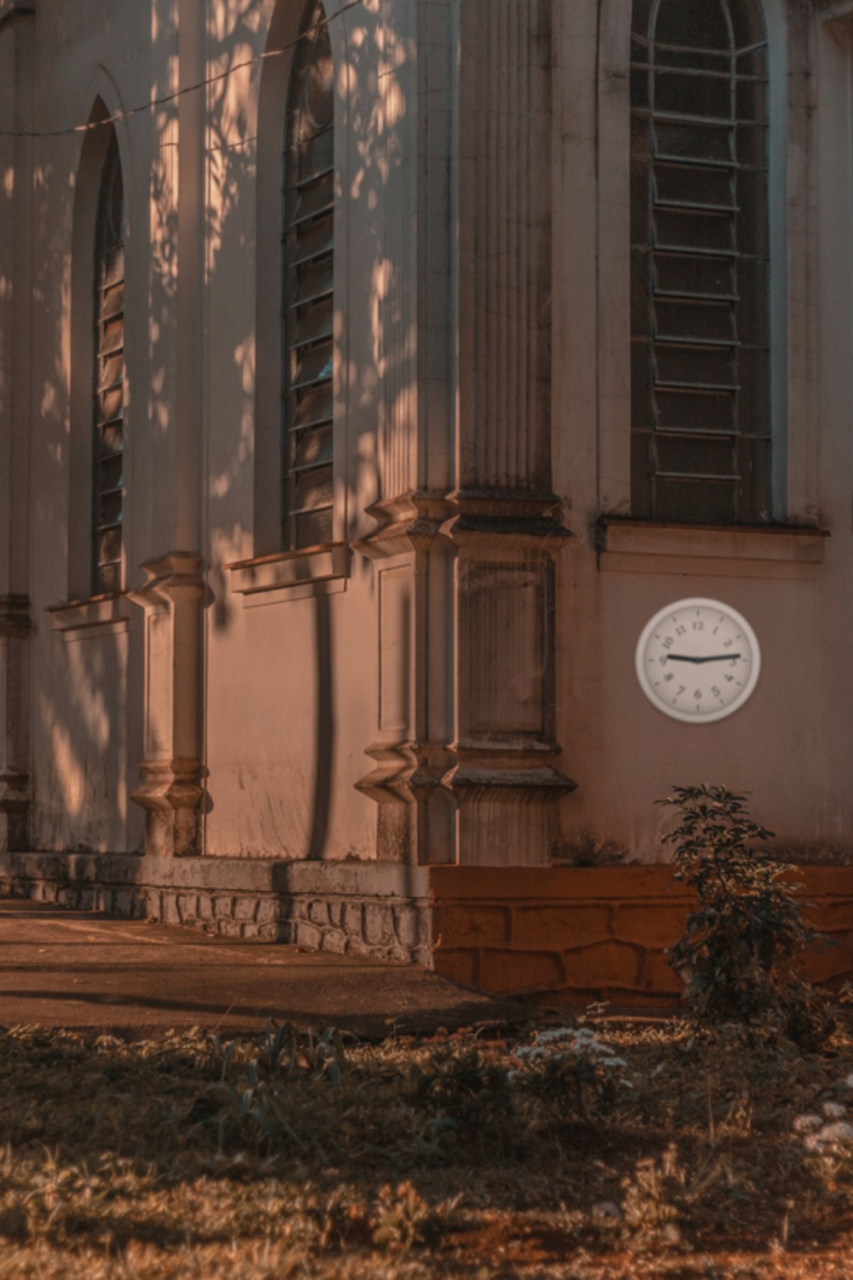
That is 9h14
